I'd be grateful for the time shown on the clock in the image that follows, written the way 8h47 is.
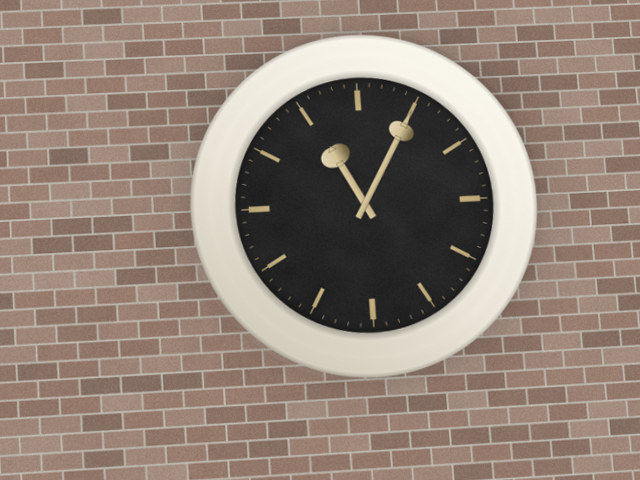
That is 11h05
